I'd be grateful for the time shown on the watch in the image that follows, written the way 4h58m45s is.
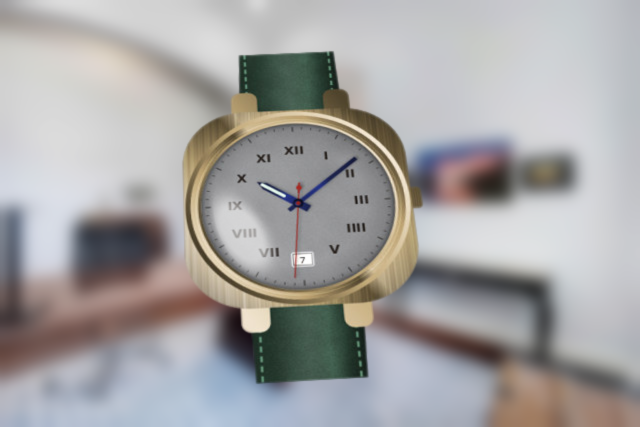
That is 10h08m31s
